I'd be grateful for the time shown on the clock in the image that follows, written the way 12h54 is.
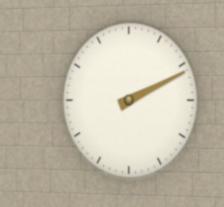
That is 2h11
